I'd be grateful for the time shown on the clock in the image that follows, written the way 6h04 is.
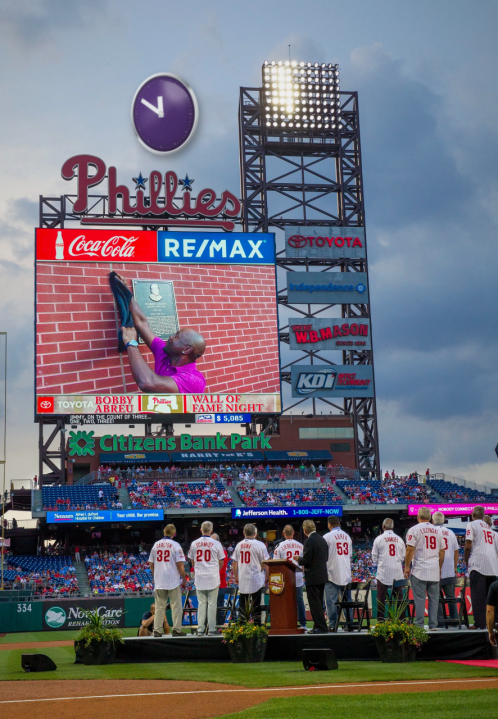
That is 11h50
